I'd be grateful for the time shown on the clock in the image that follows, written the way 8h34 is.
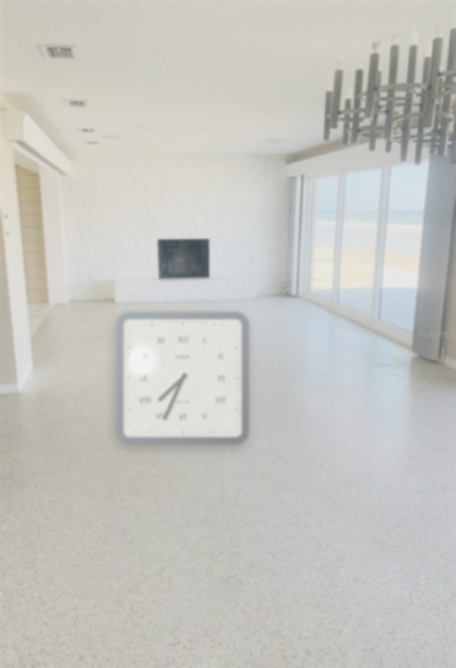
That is 7h34
